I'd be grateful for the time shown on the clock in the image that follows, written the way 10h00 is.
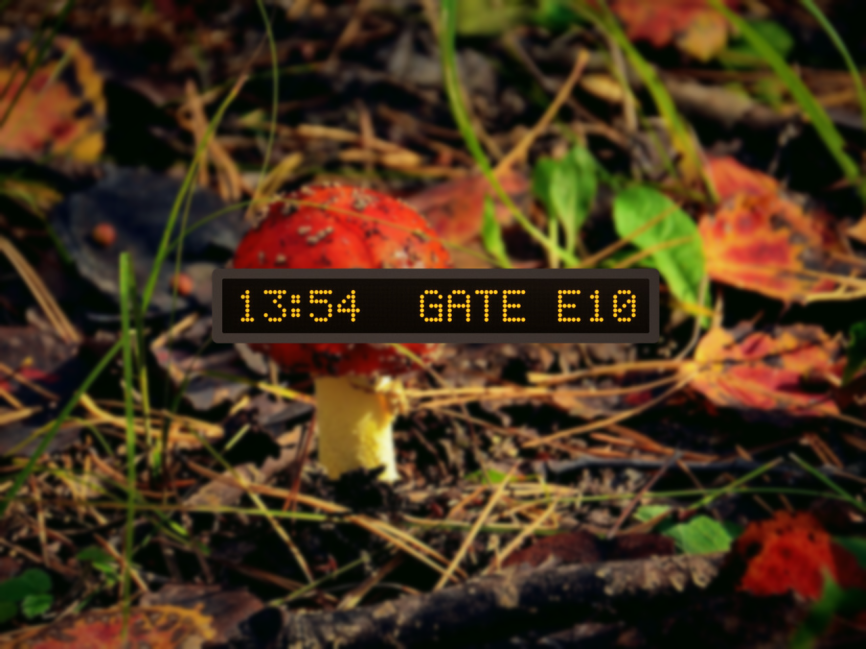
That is 13h54
